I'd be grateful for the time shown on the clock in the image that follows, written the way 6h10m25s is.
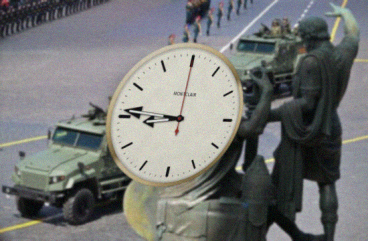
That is 8h46m00s
